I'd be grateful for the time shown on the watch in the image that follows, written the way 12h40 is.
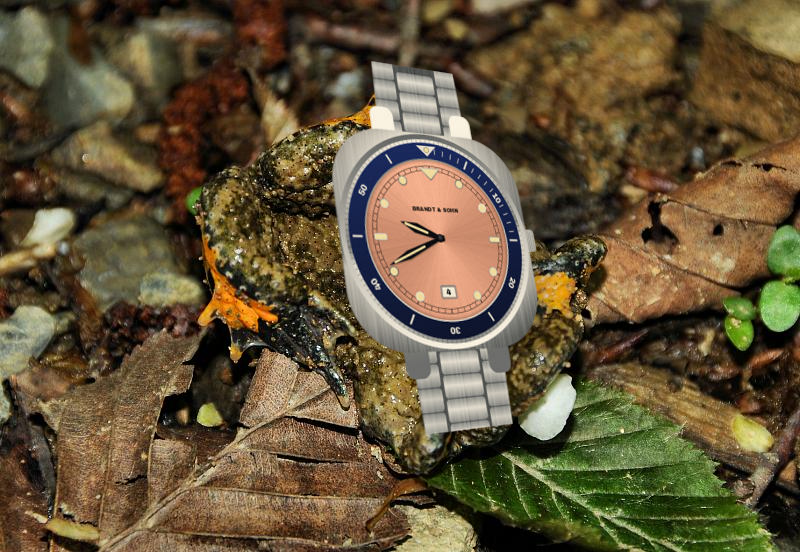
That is 9h41
